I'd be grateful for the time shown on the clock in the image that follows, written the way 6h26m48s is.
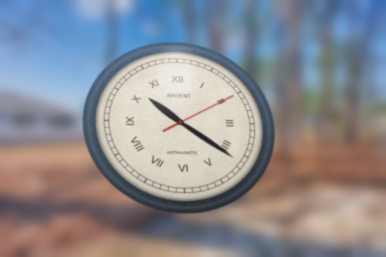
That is 10h21m10s
